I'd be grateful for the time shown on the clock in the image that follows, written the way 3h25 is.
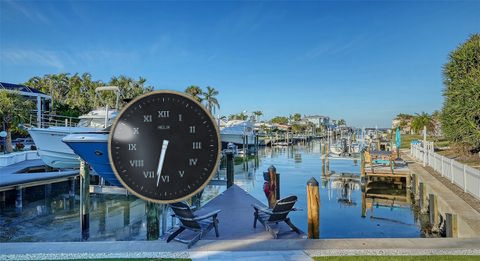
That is 6h32
